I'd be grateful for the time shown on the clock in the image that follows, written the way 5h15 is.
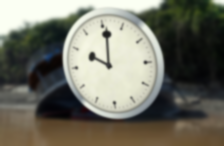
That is 10h01
